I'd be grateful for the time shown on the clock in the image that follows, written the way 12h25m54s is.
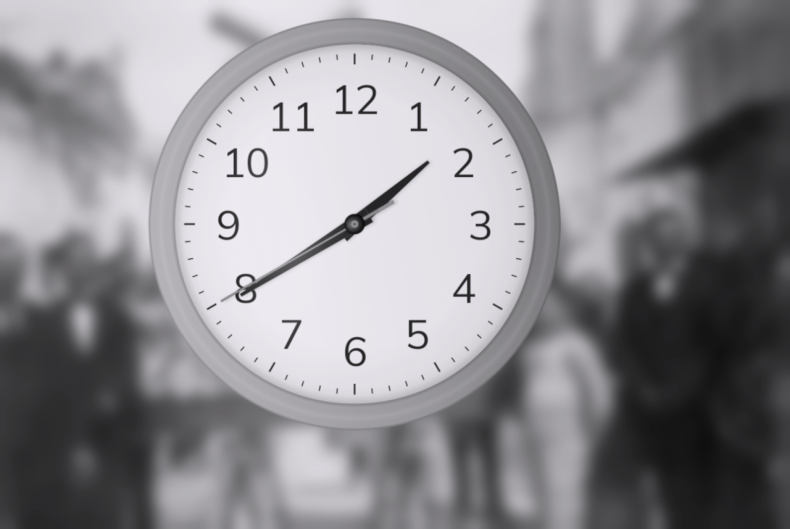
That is 1h39m40s
